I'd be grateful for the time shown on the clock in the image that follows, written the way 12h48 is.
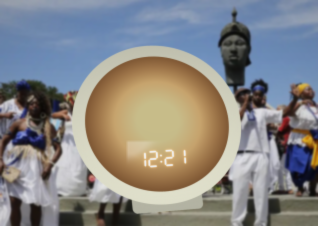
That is 12h21
